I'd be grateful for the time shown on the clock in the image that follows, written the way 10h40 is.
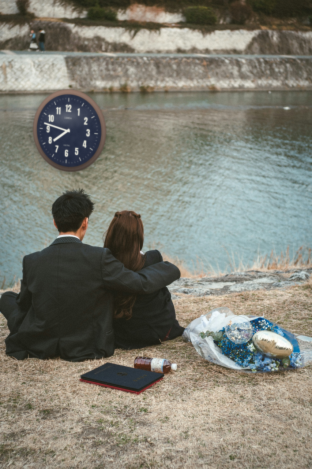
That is 7h47
